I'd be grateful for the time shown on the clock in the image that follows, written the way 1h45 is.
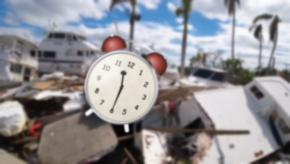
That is 11h30
